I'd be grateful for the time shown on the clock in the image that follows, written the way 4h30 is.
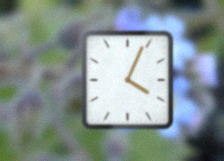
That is 4h04
